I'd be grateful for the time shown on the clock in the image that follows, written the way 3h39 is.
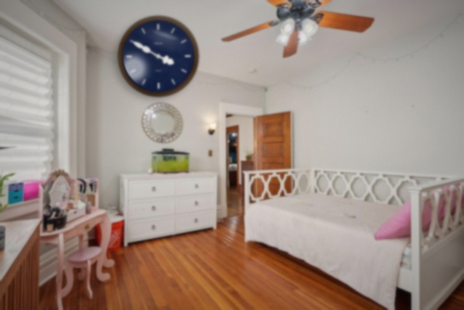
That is 3h50
